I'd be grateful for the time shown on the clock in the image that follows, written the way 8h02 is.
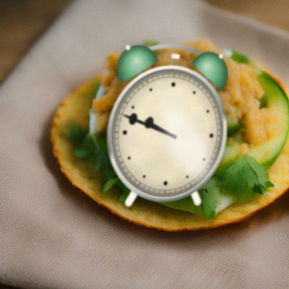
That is 9h48
